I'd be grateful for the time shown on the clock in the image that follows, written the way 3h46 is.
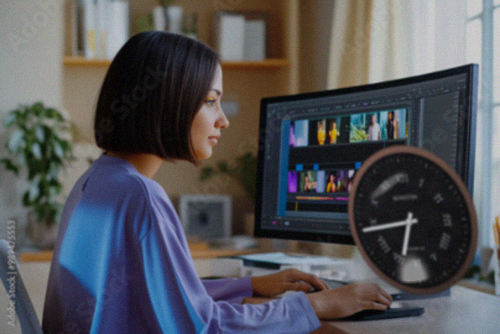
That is 6h44
